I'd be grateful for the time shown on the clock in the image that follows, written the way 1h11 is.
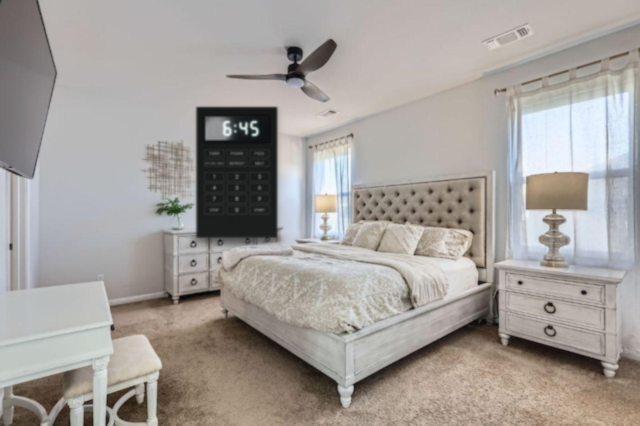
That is 6h45
